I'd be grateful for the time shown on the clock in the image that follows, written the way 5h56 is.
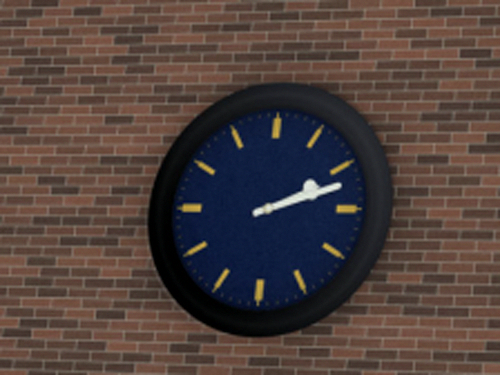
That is 2h12
